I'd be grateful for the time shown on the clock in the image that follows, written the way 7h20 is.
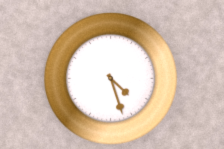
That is 4h27
